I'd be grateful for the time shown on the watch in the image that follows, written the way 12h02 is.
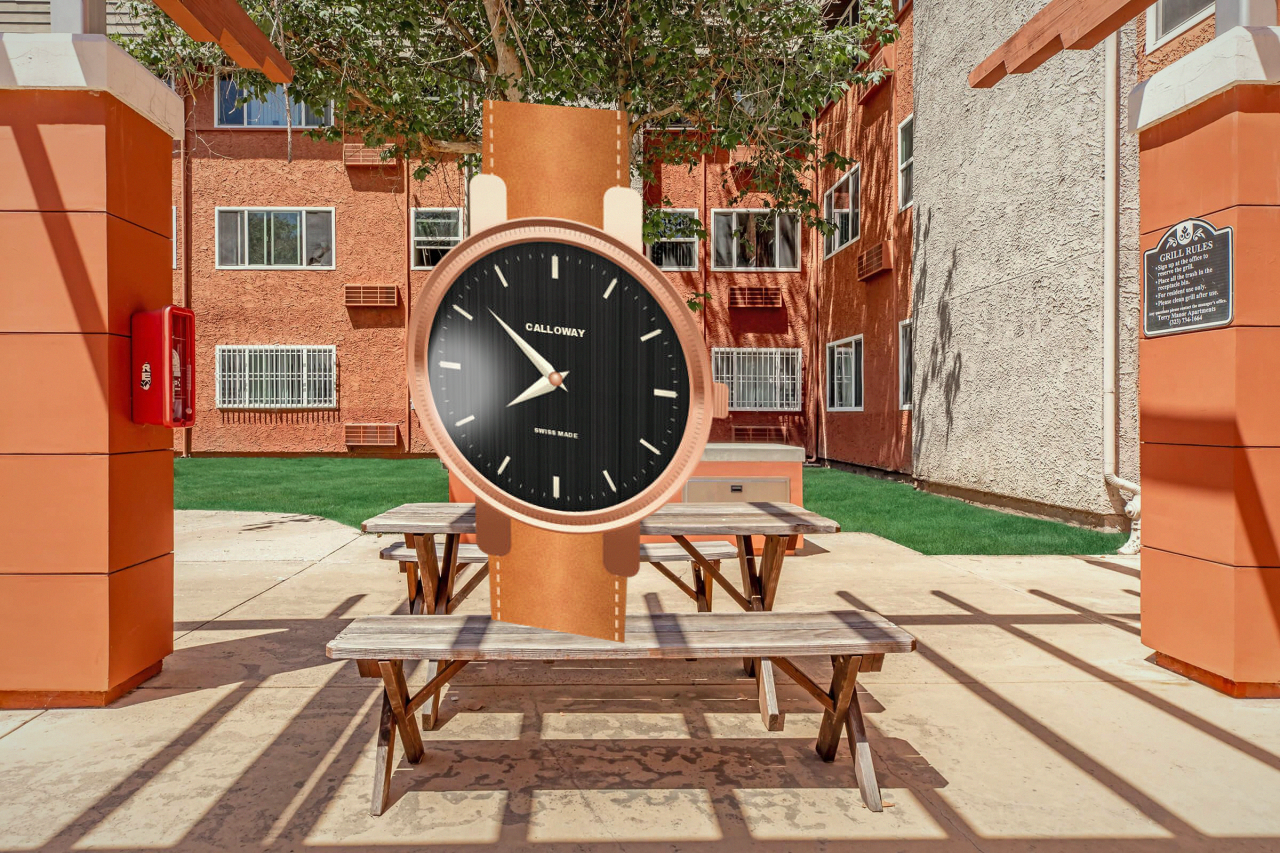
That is 7h52
